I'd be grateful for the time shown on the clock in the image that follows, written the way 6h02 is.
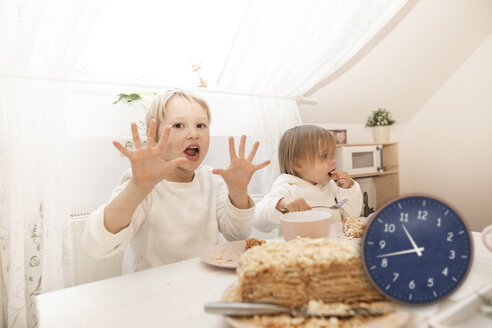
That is 10h42
